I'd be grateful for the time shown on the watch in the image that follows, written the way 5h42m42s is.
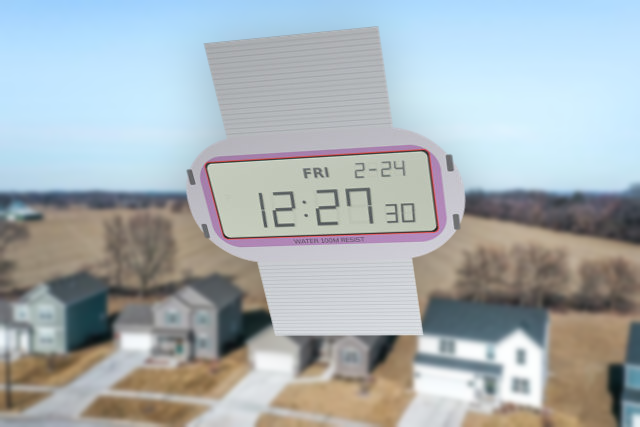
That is 12h27m30s
